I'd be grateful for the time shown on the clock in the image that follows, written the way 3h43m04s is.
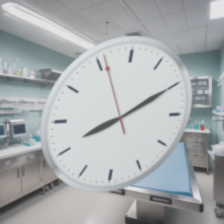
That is 8h09m56s
